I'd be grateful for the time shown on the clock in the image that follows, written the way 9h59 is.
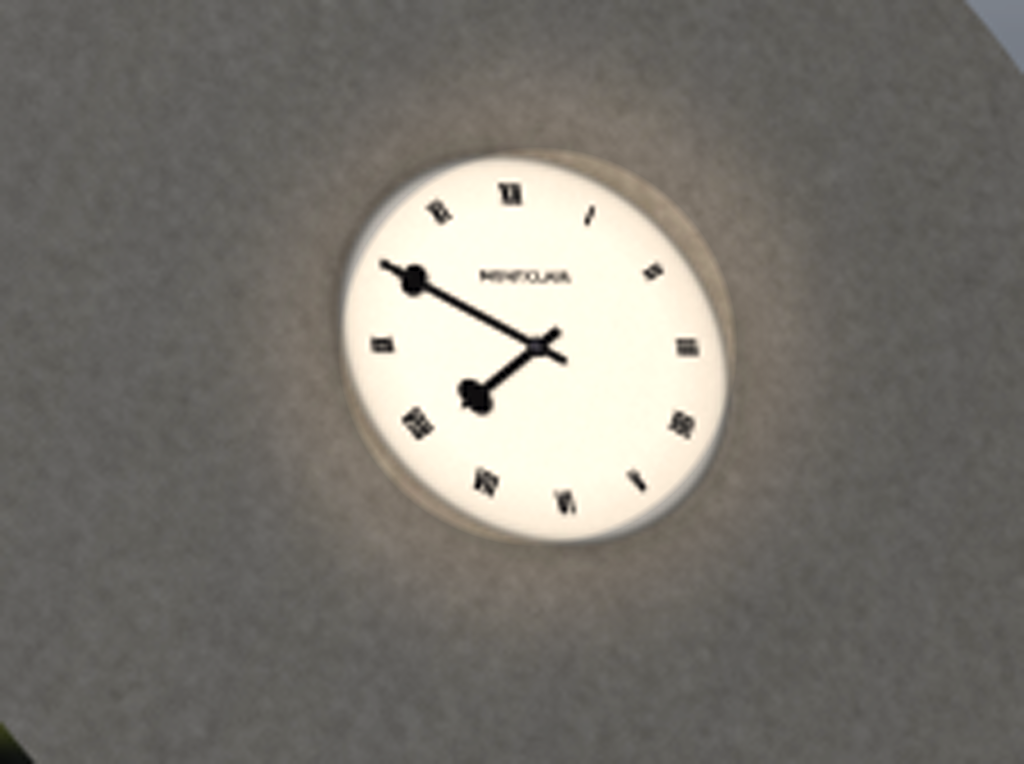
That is 7h50
